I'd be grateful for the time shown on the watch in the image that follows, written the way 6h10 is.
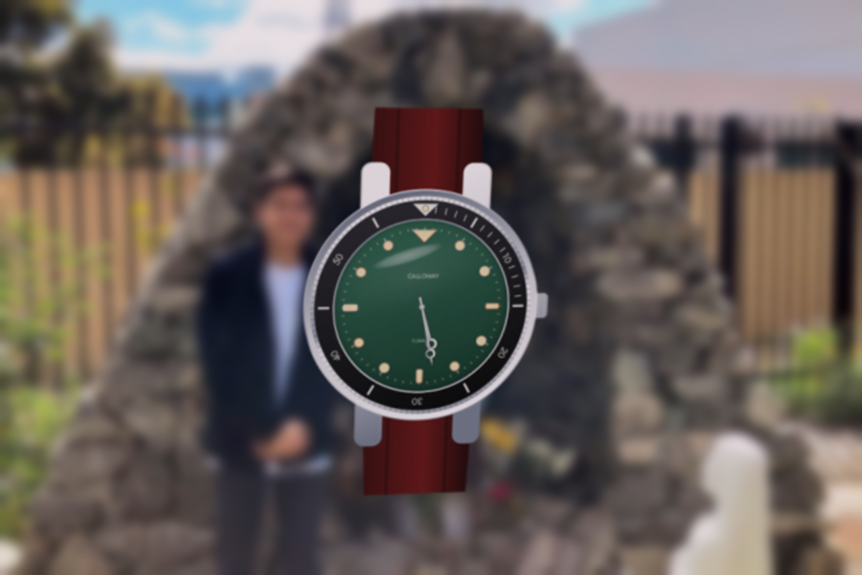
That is 5h28
